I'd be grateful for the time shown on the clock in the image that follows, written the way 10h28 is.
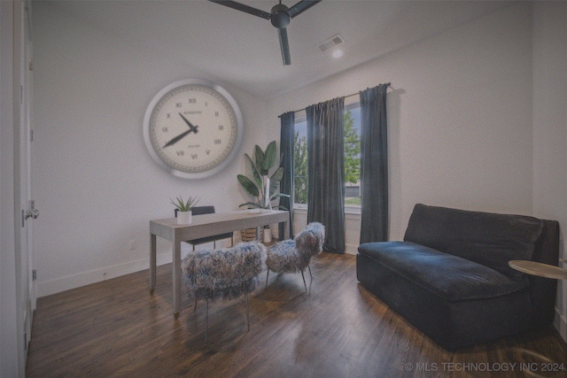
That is 10h40
